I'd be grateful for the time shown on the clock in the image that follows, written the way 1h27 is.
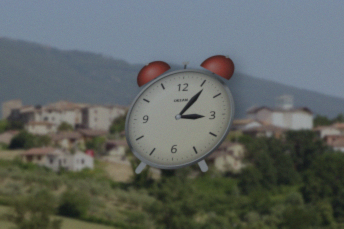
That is 3h06
